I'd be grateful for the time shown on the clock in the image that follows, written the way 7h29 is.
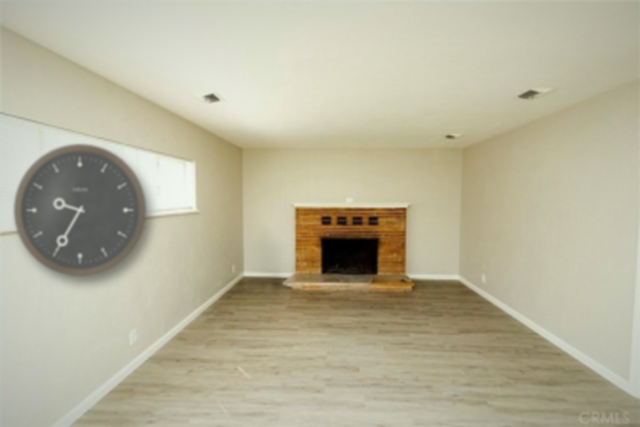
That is 9h35
